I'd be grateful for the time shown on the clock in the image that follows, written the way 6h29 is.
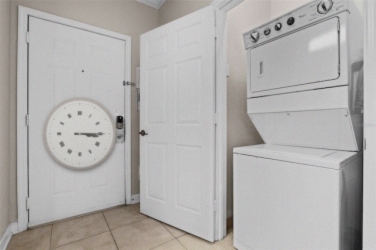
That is 3h15
